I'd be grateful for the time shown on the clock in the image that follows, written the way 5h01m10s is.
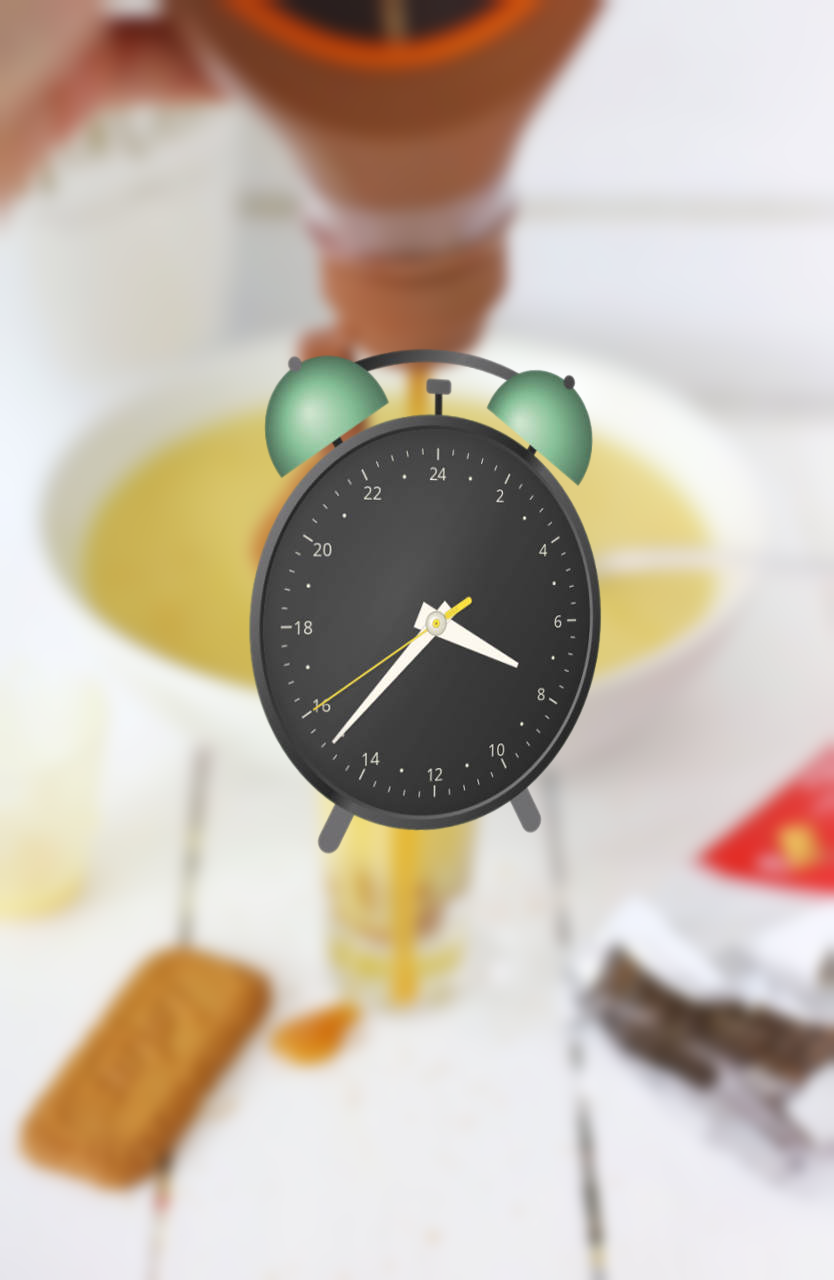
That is 7h37m40s
